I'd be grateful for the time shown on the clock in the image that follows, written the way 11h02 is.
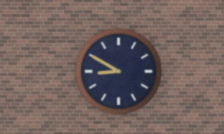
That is 8h50
